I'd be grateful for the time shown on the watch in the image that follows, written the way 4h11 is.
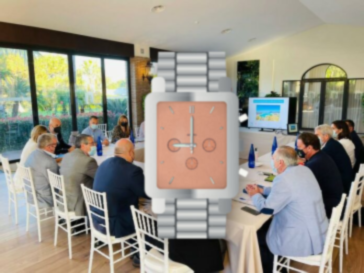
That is 9h00
